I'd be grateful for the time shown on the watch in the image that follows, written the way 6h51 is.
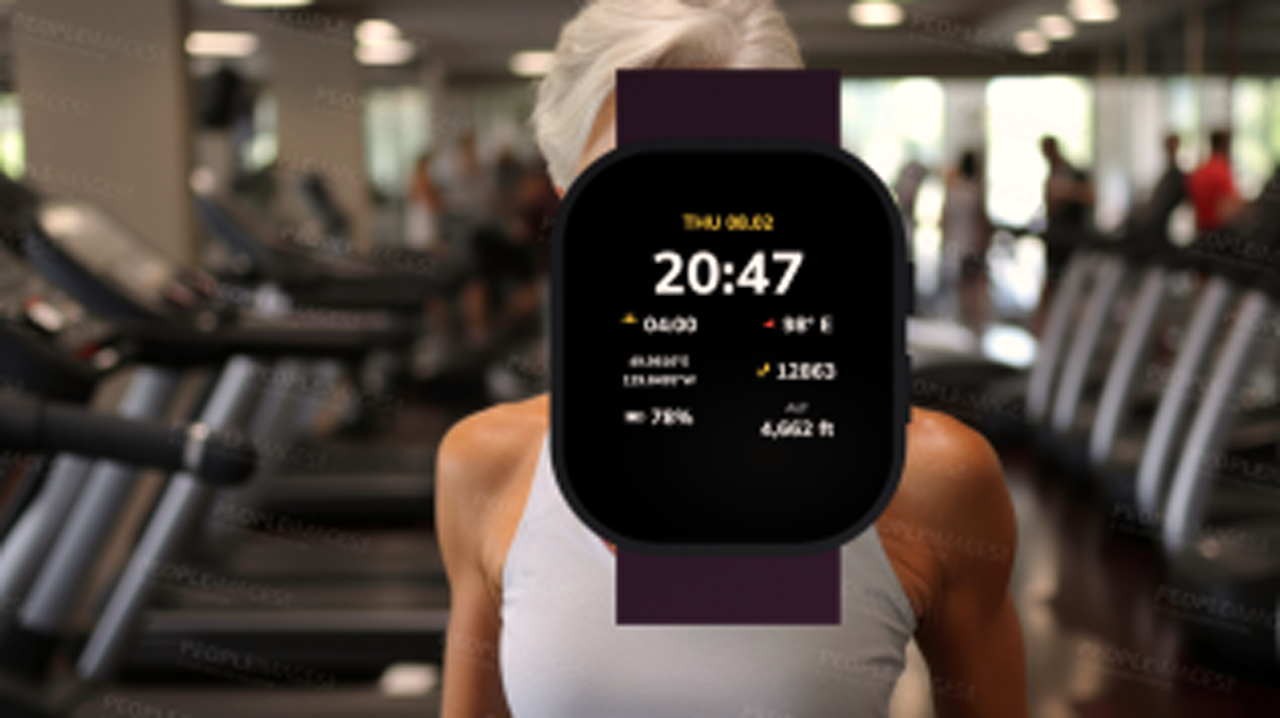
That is 20h47
